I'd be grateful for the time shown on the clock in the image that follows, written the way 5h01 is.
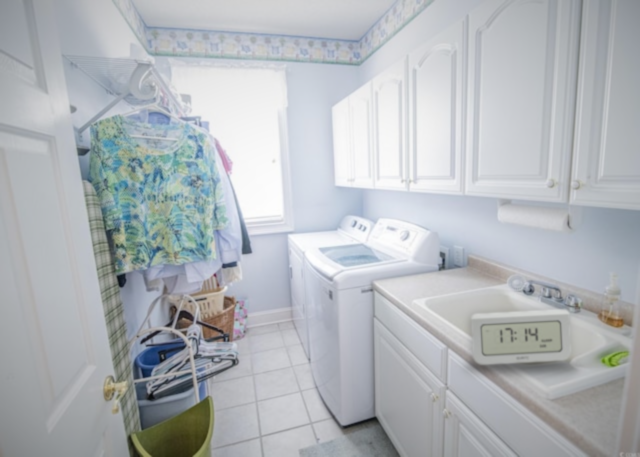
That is 17h14
